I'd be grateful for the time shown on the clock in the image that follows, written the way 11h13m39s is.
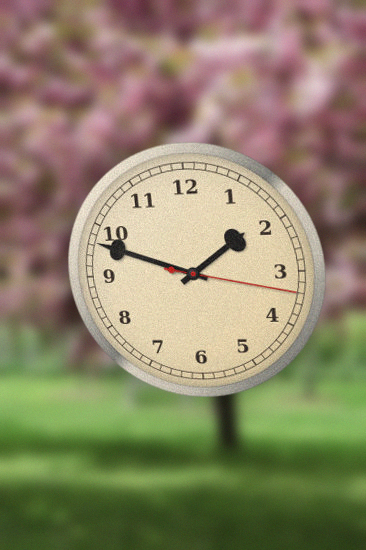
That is 1h48m17s
